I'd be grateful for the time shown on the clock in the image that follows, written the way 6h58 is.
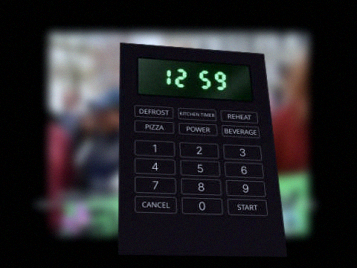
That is 12h59
